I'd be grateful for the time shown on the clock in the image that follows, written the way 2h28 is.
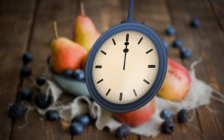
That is 12h00
